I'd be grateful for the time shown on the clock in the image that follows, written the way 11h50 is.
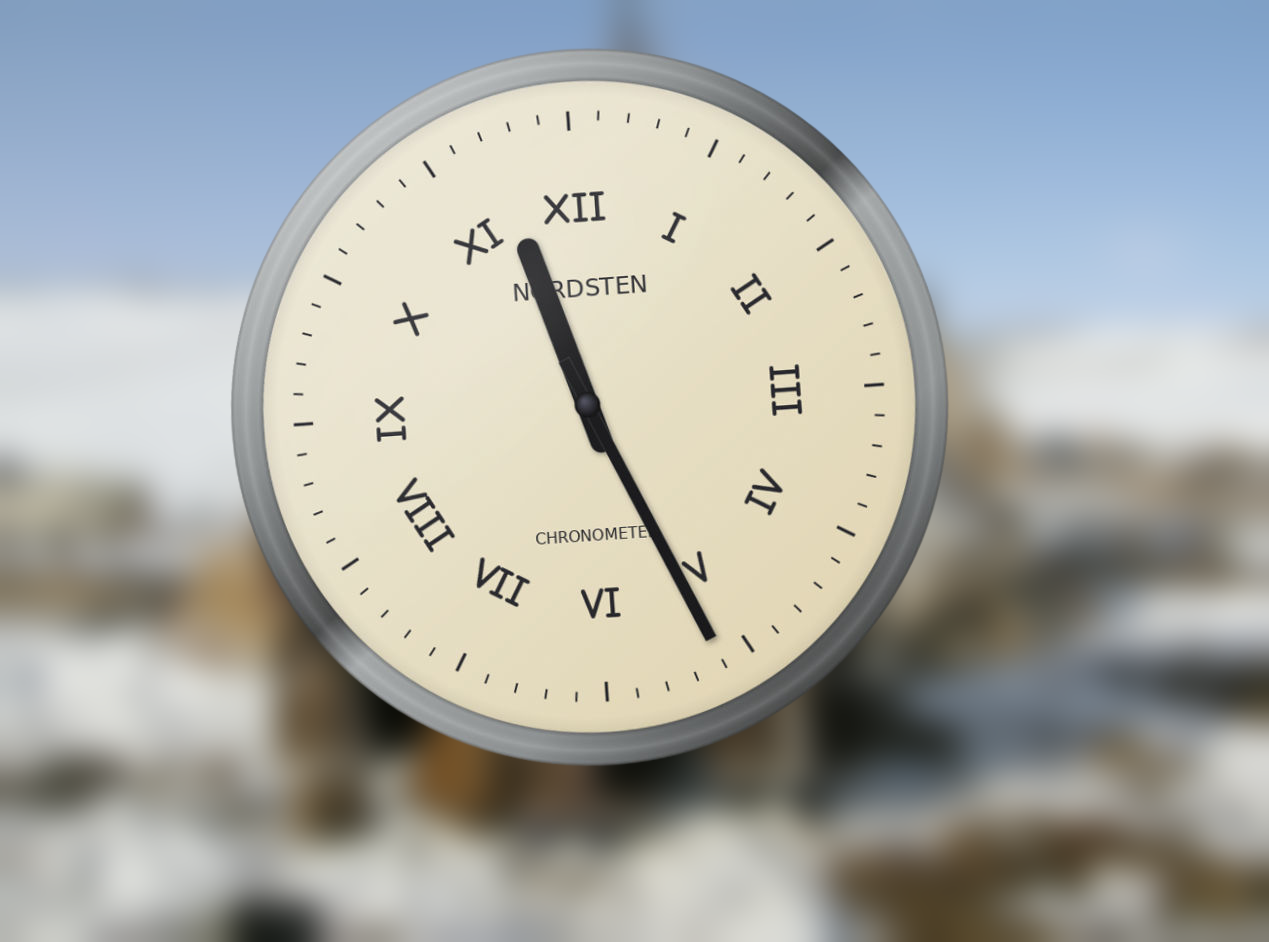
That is 11h26
